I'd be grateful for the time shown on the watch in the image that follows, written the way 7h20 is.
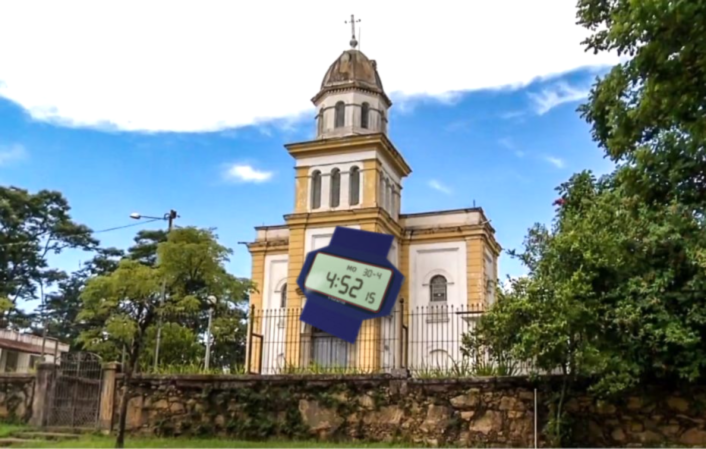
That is 4h52
